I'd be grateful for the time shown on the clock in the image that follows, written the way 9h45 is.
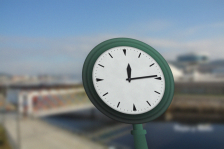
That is 12h14
